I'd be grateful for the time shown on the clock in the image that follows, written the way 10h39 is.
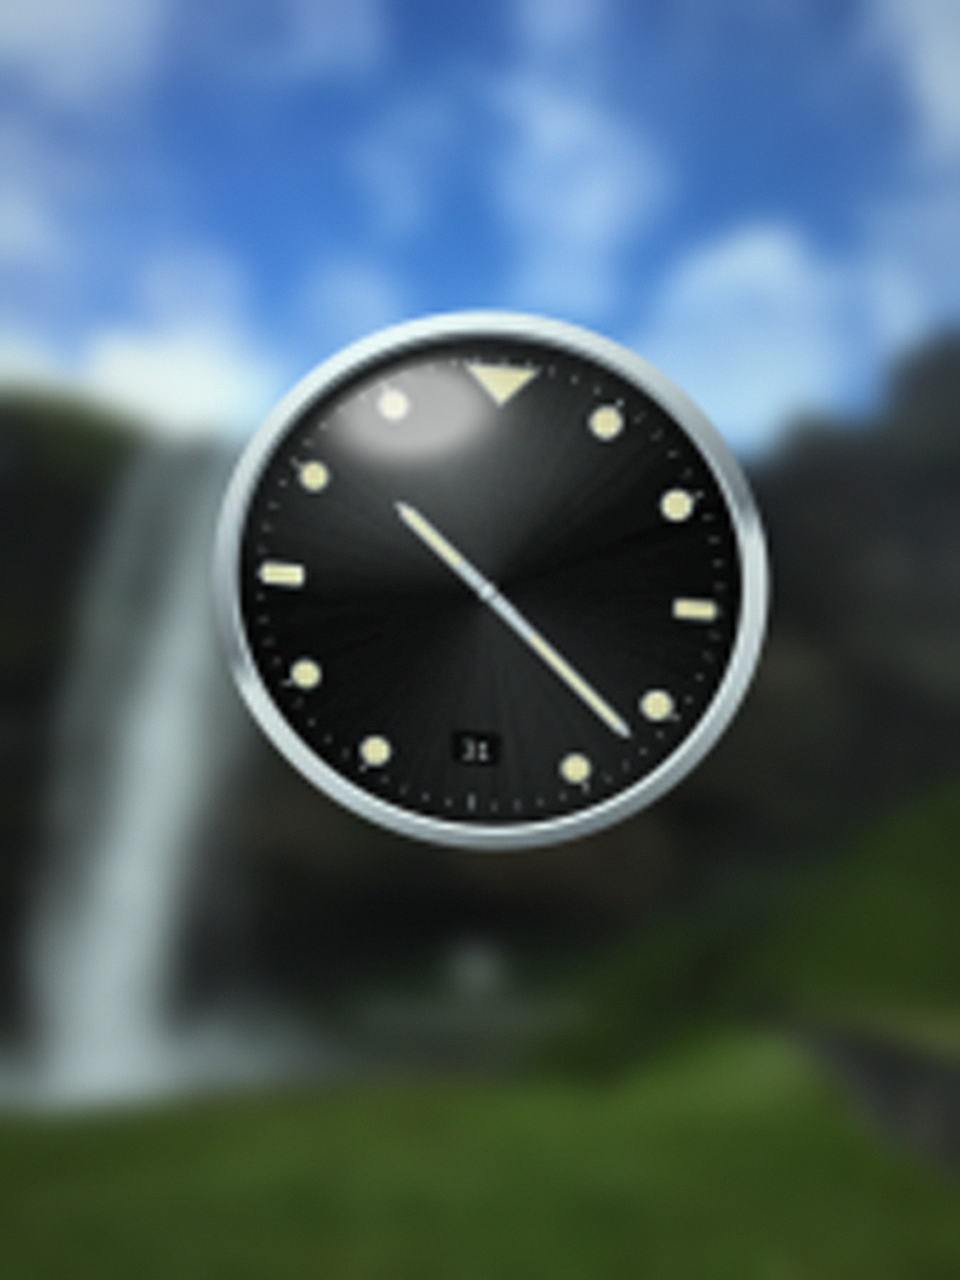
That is 10h22
